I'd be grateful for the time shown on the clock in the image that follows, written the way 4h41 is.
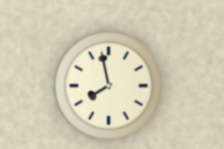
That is 7h58
